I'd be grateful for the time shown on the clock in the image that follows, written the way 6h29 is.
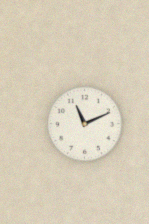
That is 11h11
